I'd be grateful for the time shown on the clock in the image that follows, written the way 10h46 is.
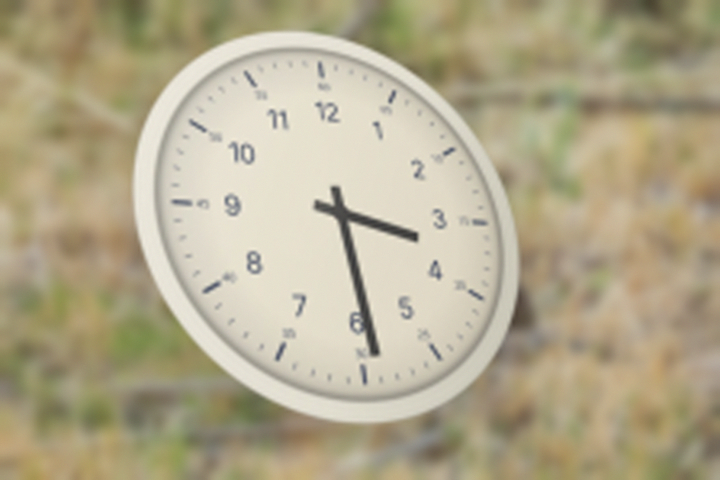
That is 3h29
